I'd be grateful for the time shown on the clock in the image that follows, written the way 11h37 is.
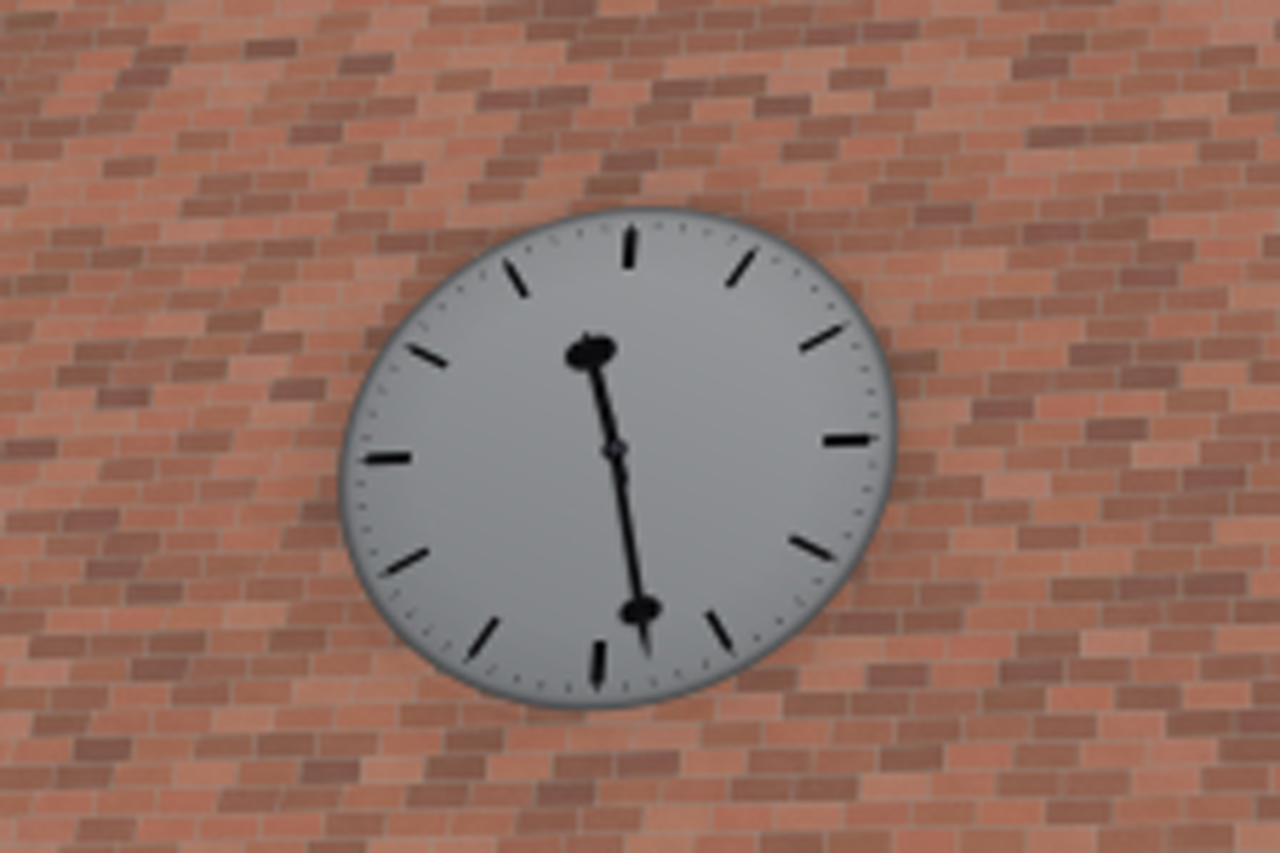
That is 11h28
